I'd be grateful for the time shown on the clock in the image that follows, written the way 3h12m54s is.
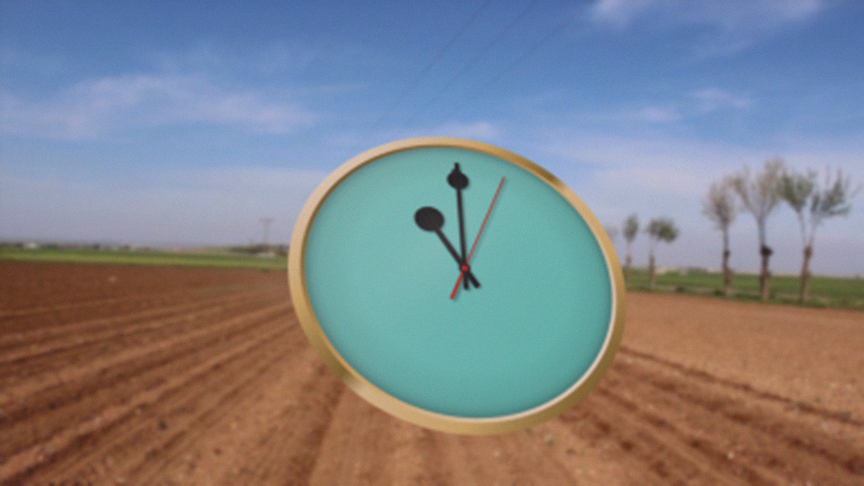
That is 11h00m04s
